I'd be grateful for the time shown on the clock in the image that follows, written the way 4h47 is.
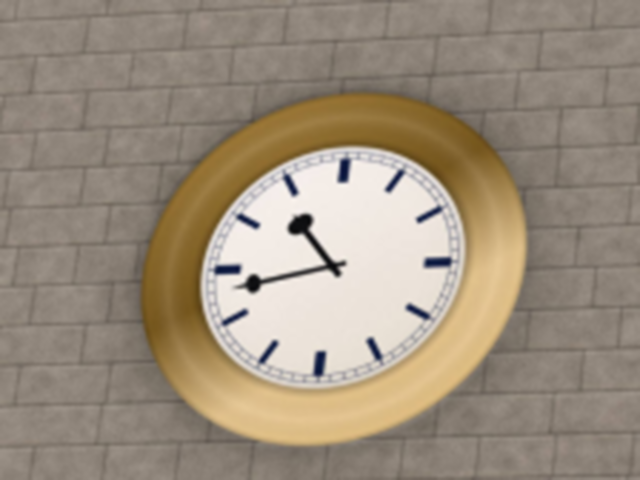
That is 10h43
